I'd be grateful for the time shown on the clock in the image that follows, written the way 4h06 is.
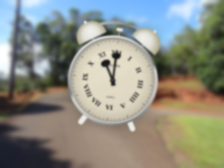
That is 11h00
